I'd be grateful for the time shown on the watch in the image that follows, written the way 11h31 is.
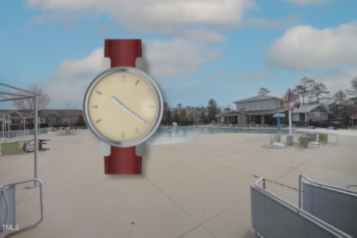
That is 10h21
